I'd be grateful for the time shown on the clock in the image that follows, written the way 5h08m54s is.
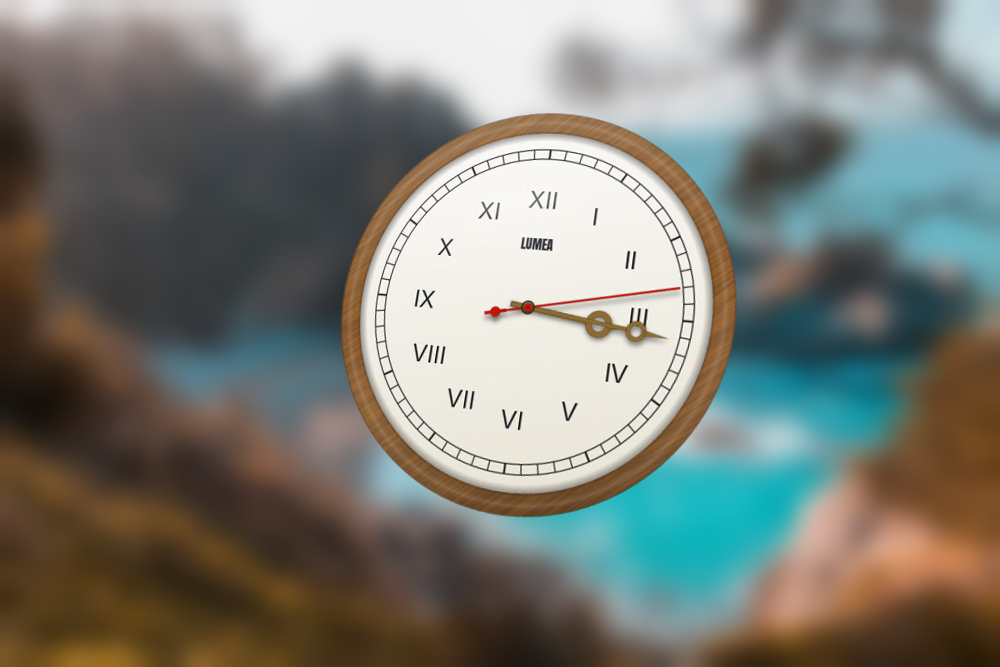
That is 3h16m13s
